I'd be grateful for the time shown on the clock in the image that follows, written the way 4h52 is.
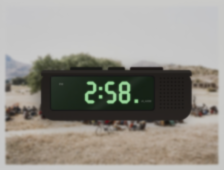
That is 2h58
